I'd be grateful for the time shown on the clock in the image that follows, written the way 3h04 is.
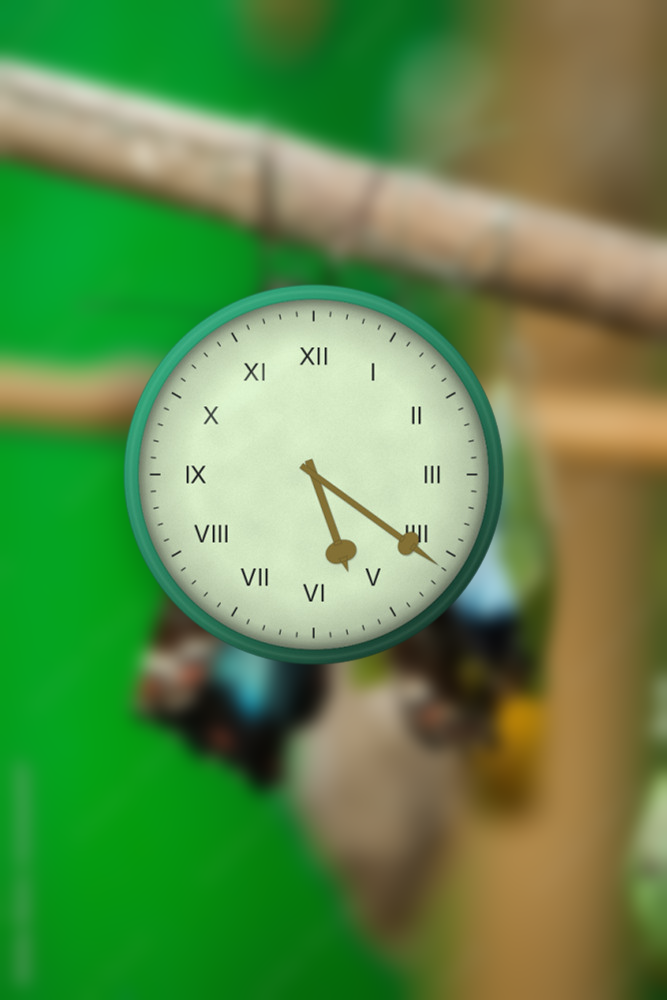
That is 5h21
